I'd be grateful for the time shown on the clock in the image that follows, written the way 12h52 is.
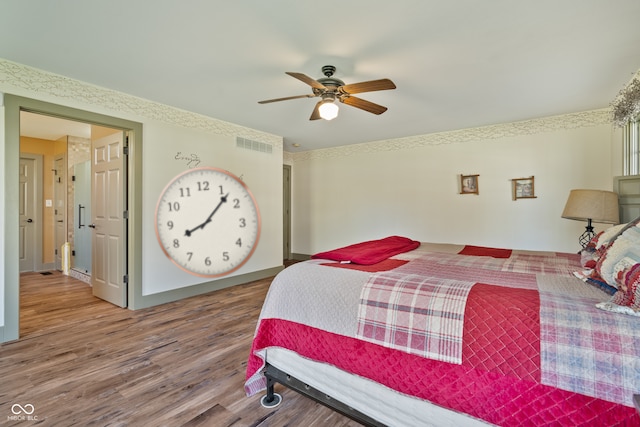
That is 8h07
